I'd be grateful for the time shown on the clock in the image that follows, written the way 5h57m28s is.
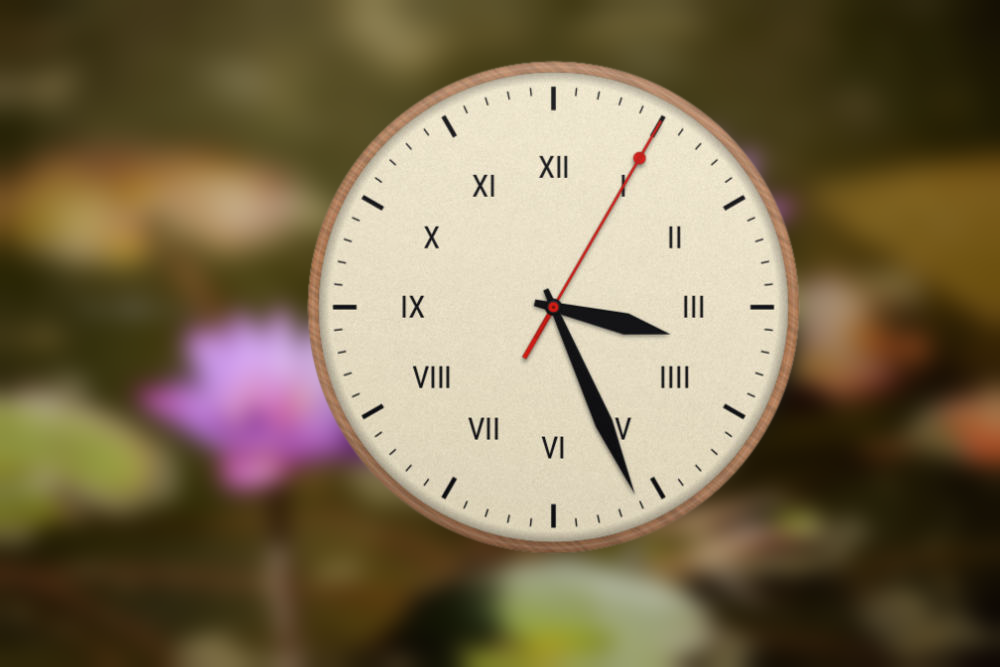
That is 3h26m05s
